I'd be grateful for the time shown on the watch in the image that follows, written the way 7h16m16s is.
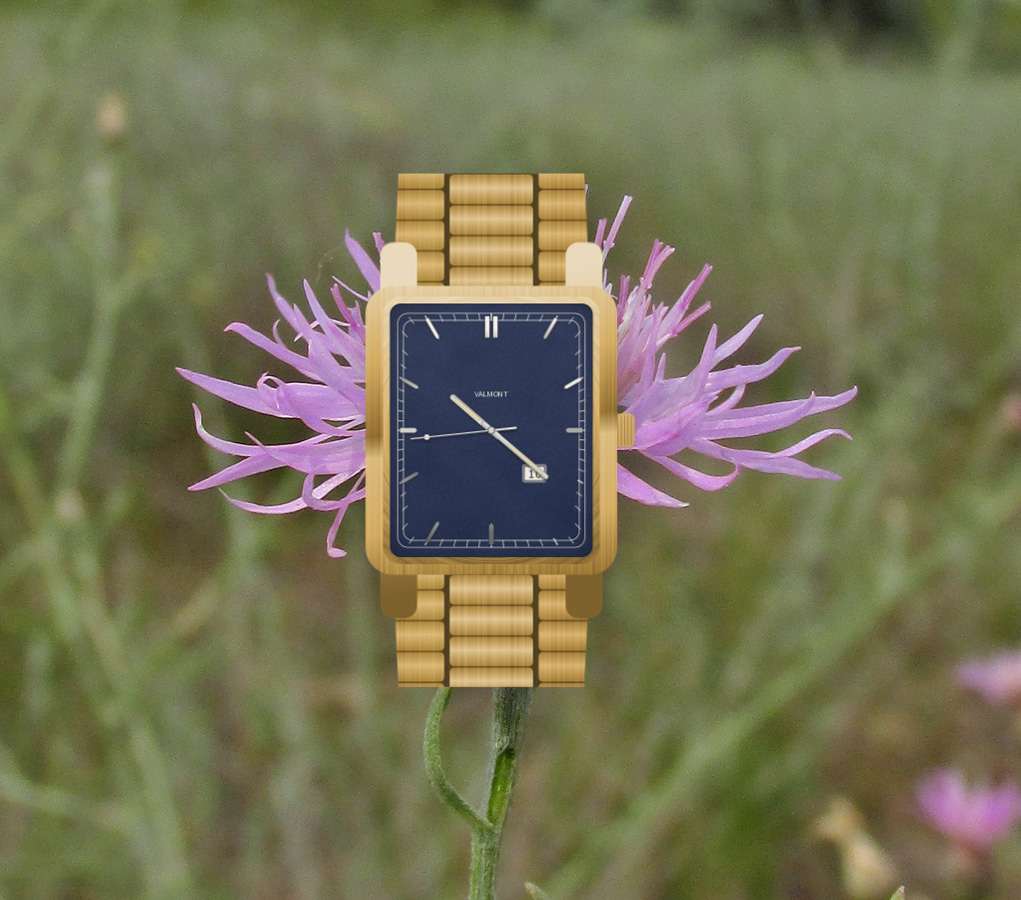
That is 10h21m44s
